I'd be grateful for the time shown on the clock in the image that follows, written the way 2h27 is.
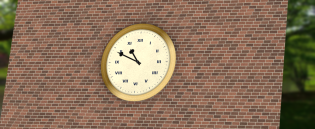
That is 10h49
